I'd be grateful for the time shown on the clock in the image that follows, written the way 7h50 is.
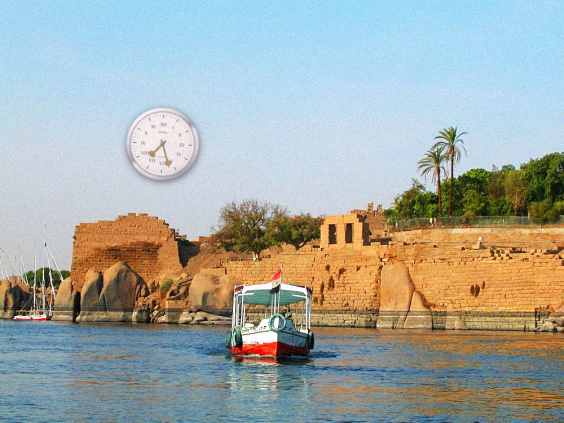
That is 7h27
